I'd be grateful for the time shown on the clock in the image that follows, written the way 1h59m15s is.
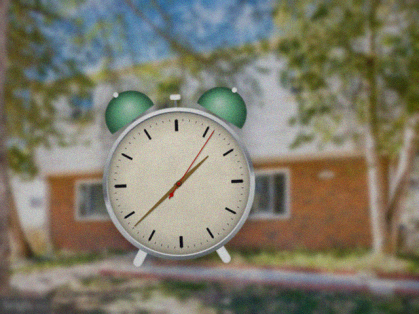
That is 1h38m06s
